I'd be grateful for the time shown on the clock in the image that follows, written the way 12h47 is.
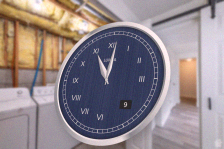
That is 11h01
